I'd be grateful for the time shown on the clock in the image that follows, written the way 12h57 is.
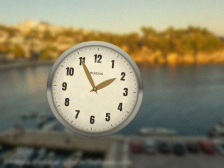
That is 1h55
